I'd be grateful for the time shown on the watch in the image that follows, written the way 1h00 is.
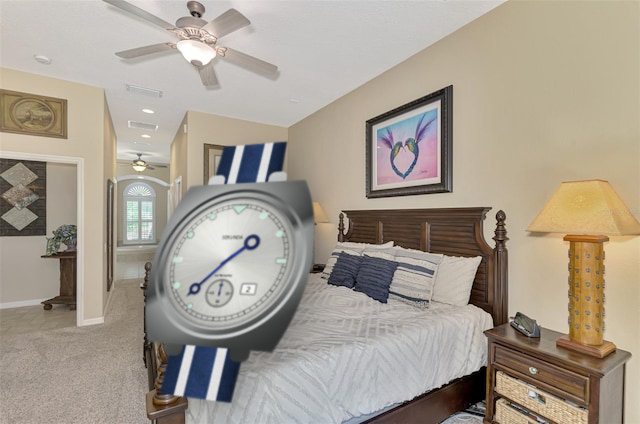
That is 1h37
